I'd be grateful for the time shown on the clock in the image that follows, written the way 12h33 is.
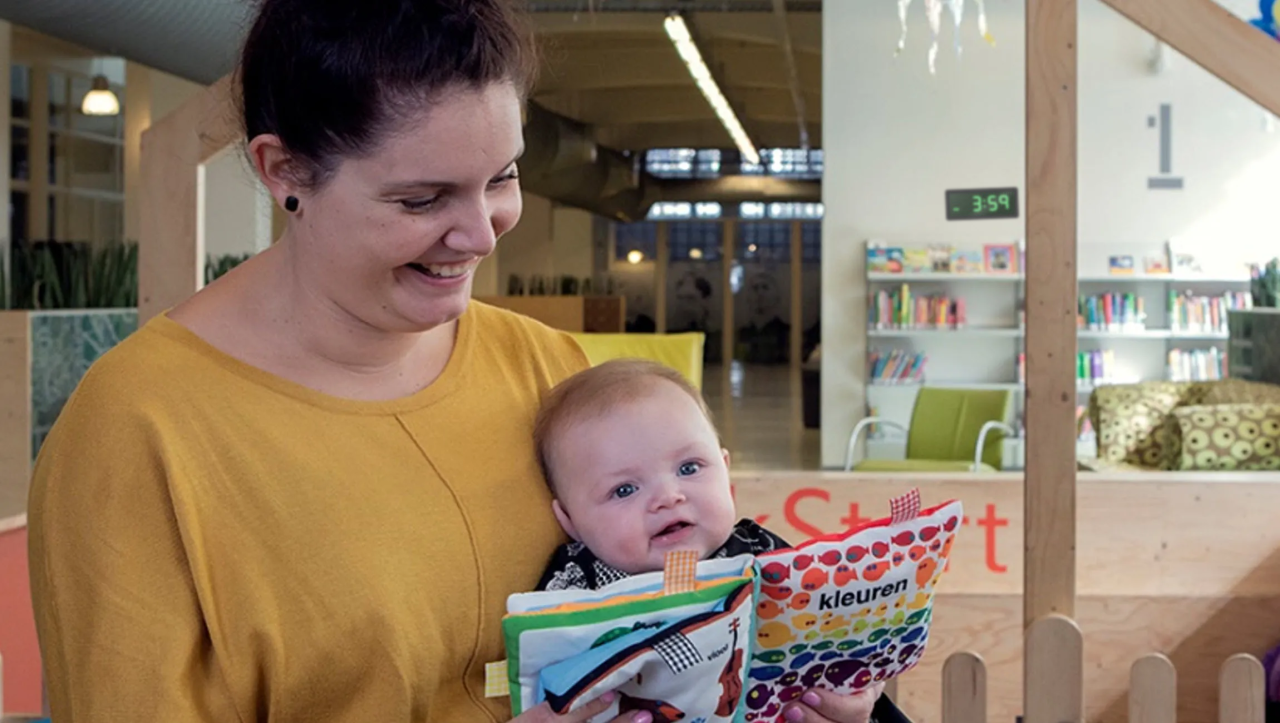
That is 3h59
